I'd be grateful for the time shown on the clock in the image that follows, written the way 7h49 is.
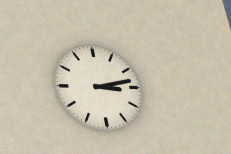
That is 3h13
